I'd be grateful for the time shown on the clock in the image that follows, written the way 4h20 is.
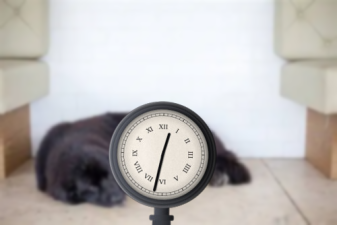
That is 12h32
